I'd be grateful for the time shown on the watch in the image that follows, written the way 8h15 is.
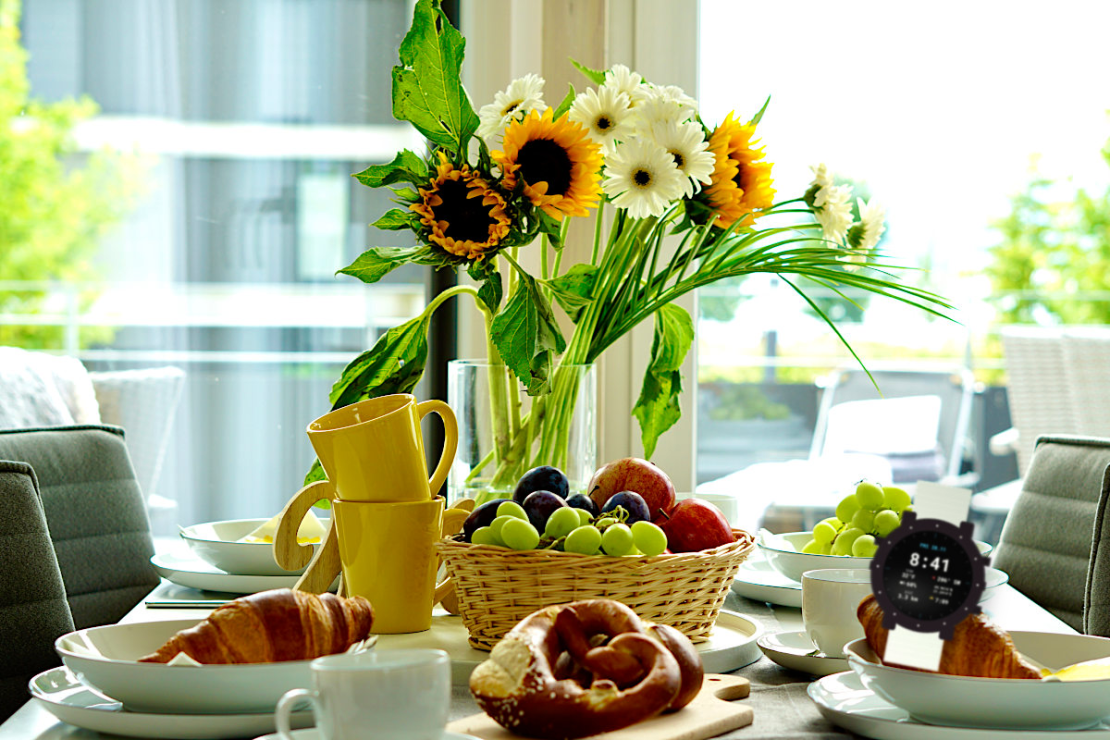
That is 8h41
